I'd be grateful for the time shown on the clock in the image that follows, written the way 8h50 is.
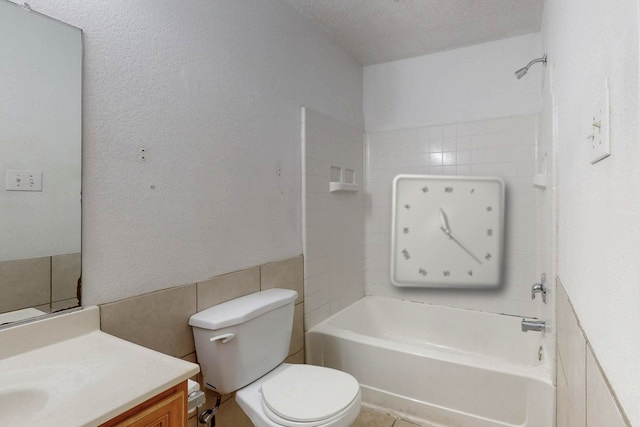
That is 11h22
